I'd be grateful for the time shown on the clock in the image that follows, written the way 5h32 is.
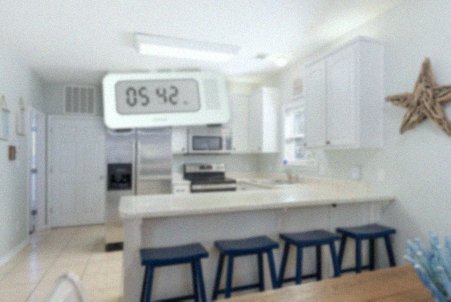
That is 5h42
